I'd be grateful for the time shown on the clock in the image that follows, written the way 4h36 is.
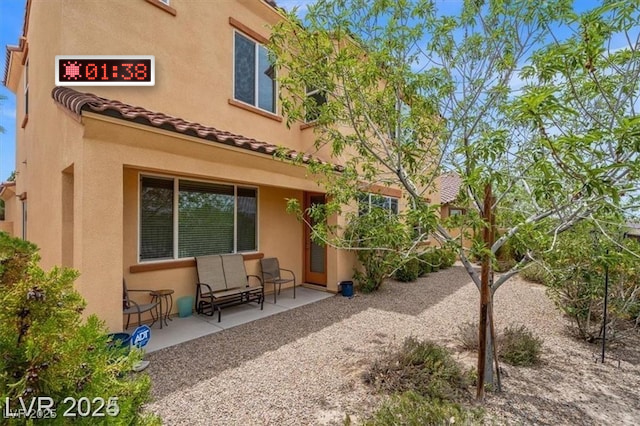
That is 1h38
